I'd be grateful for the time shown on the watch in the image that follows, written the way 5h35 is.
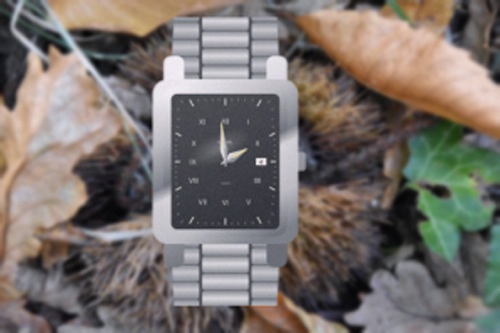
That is 1h59
